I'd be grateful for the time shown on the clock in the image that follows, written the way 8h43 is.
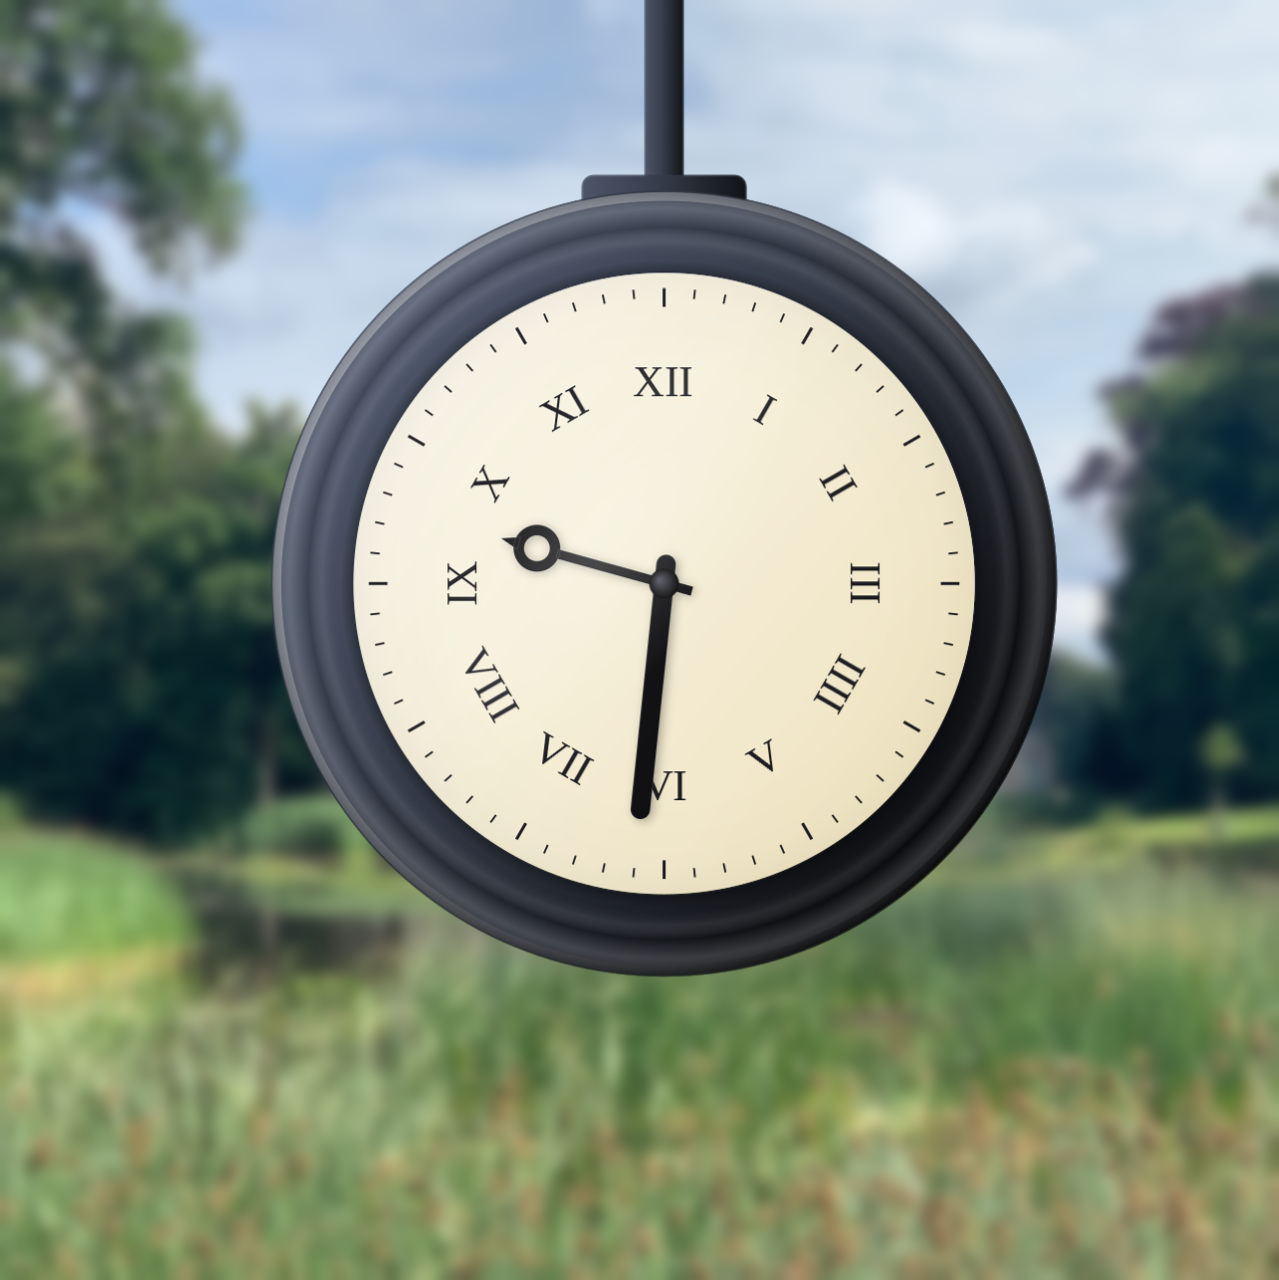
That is 9h31
